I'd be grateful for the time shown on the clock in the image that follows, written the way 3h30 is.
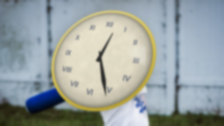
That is 12h26
